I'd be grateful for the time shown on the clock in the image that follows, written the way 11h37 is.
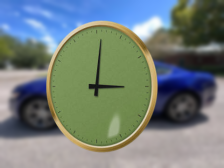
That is 3h01
